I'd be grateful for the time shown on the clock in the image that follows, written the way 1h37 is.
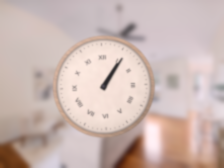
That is 1h06
